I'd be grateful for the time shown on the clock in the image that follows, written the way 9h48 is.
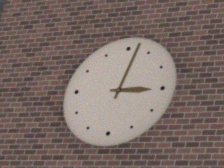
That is 3h02
